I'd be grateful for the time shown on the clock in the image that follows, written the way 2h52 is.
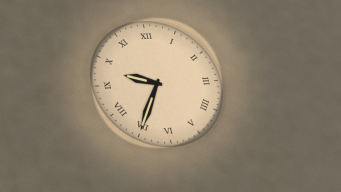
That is 9h35
